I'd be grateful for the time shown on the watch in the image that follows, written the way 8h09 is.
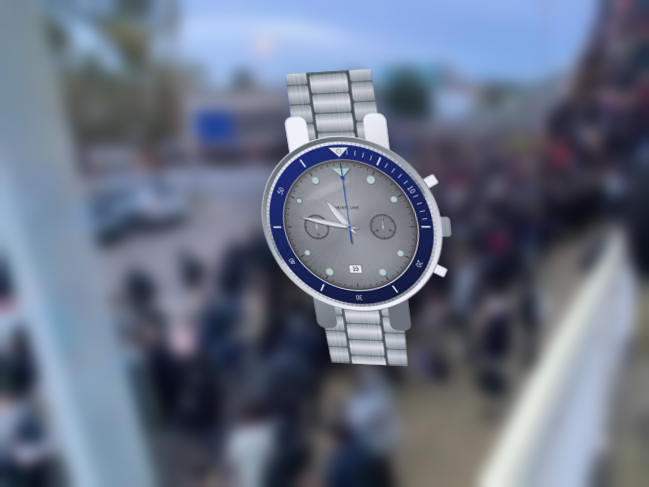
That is 10h47
